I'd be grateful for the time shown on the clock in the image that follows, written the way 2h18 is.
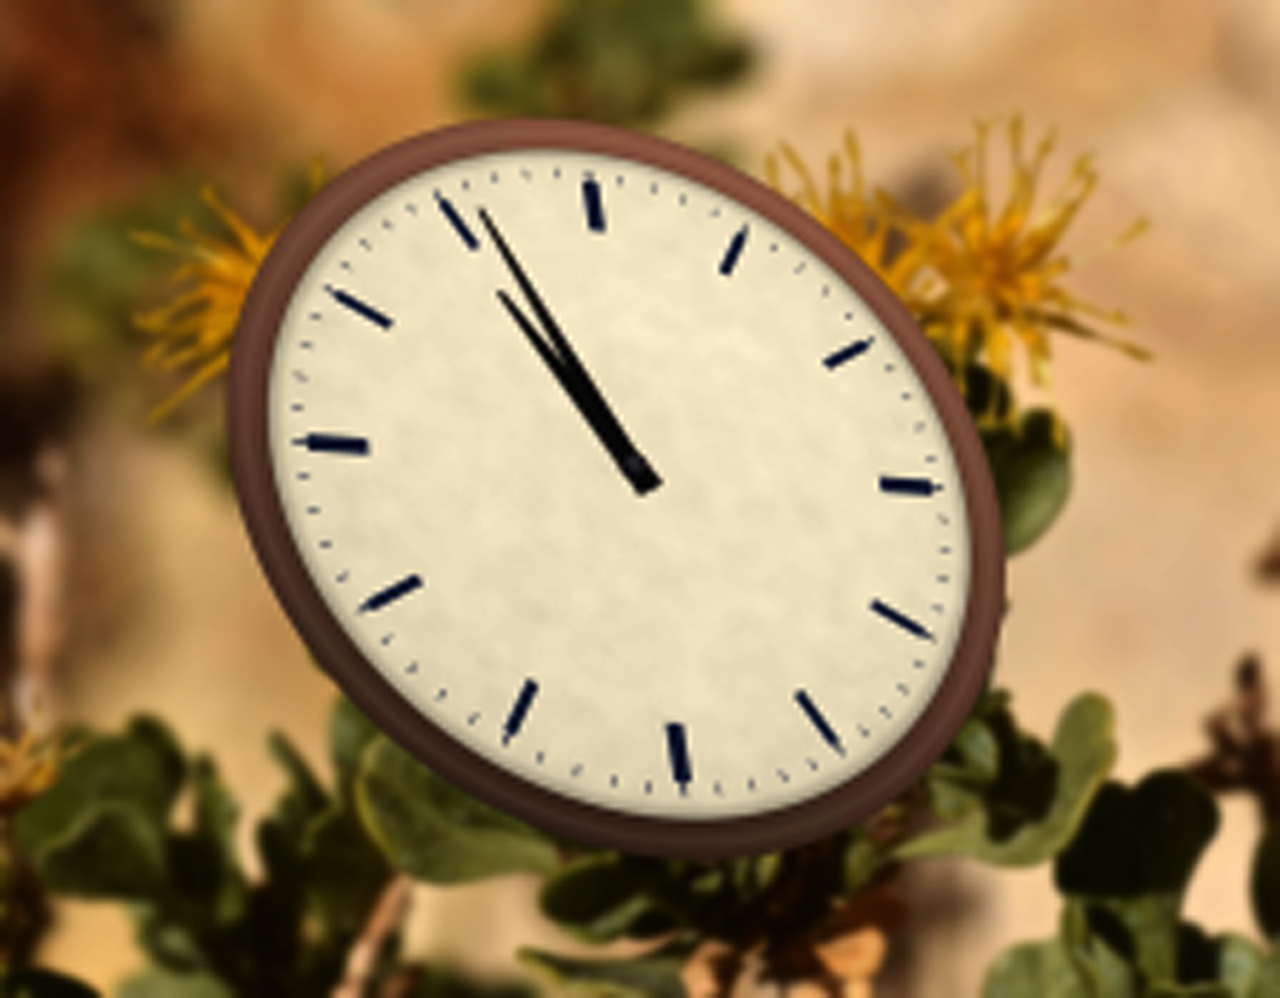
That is 10h56
